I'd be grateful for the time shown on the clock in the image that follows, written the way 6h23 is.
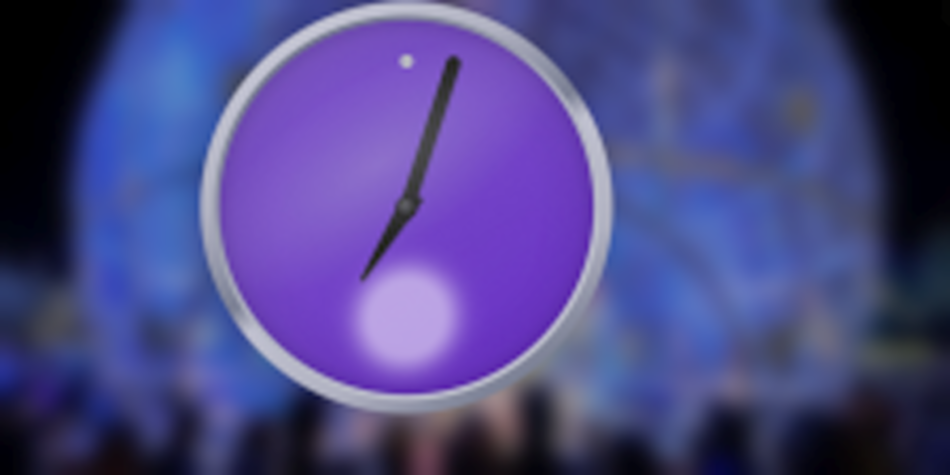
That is 7h03
